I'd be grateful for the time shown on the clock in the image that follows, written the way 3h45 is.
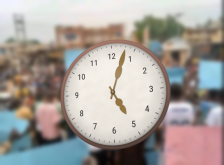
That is 5h03
